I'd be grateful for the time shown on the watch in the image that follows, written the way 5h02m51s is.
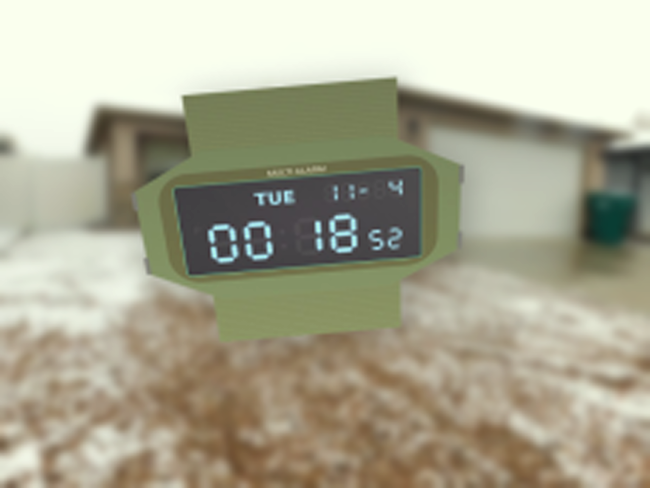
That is 0h18m52s
